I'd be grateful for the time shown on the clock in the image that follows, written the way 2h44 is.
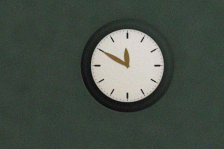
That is 11h50
